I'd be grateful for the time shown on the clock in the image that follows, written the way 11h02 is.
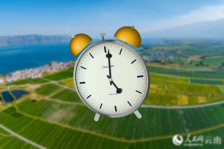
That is 5h01
